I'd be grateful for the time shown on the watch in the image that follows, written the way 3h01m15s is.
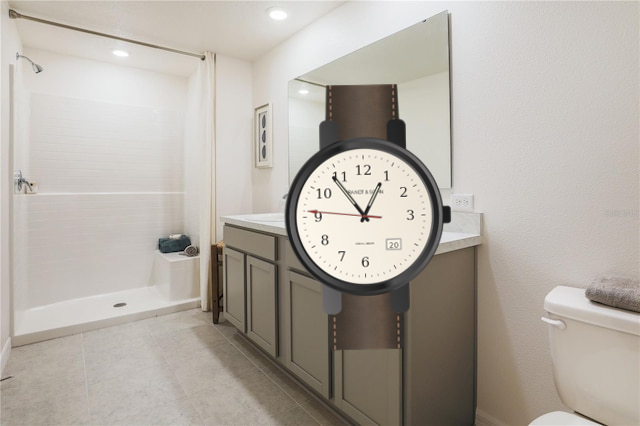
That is 12h53m46s
